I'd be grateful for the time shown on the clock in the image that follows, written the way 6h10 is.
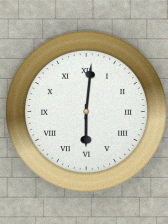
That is 6h01
